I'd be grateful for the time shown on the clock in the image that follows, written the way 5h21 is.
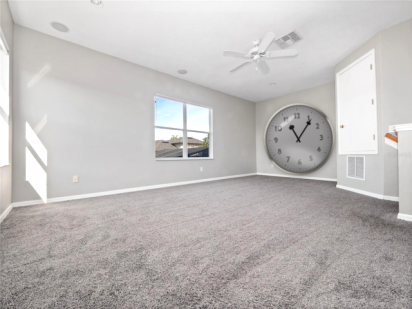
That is 11h06
